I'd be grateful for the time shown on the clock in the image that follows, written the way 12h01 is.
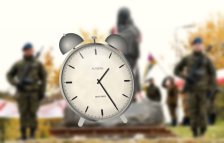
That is 1h25
